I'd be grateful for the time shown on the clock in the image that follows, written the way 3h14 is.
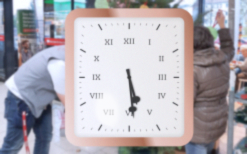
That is 5h29
